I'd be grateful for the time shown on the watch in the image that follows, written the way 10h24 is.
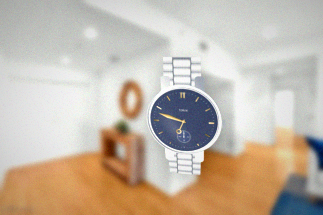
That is 6h48
